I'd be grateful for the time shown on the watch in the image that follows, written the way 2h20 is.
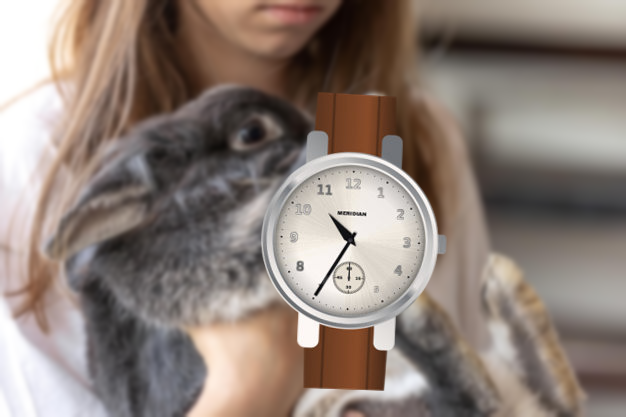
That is 10h35
